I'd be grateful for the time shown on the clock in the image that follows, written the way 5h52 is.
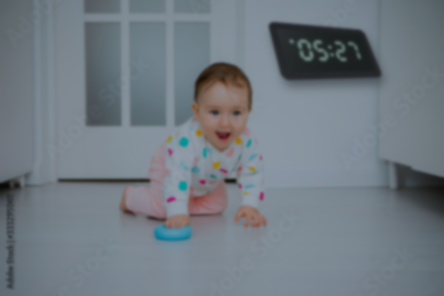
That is 5h27
